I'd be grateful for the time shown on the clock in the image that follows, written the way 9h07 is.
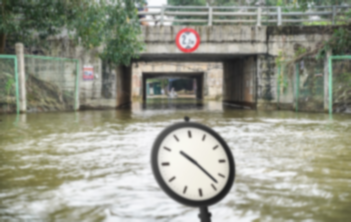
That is 10h23
